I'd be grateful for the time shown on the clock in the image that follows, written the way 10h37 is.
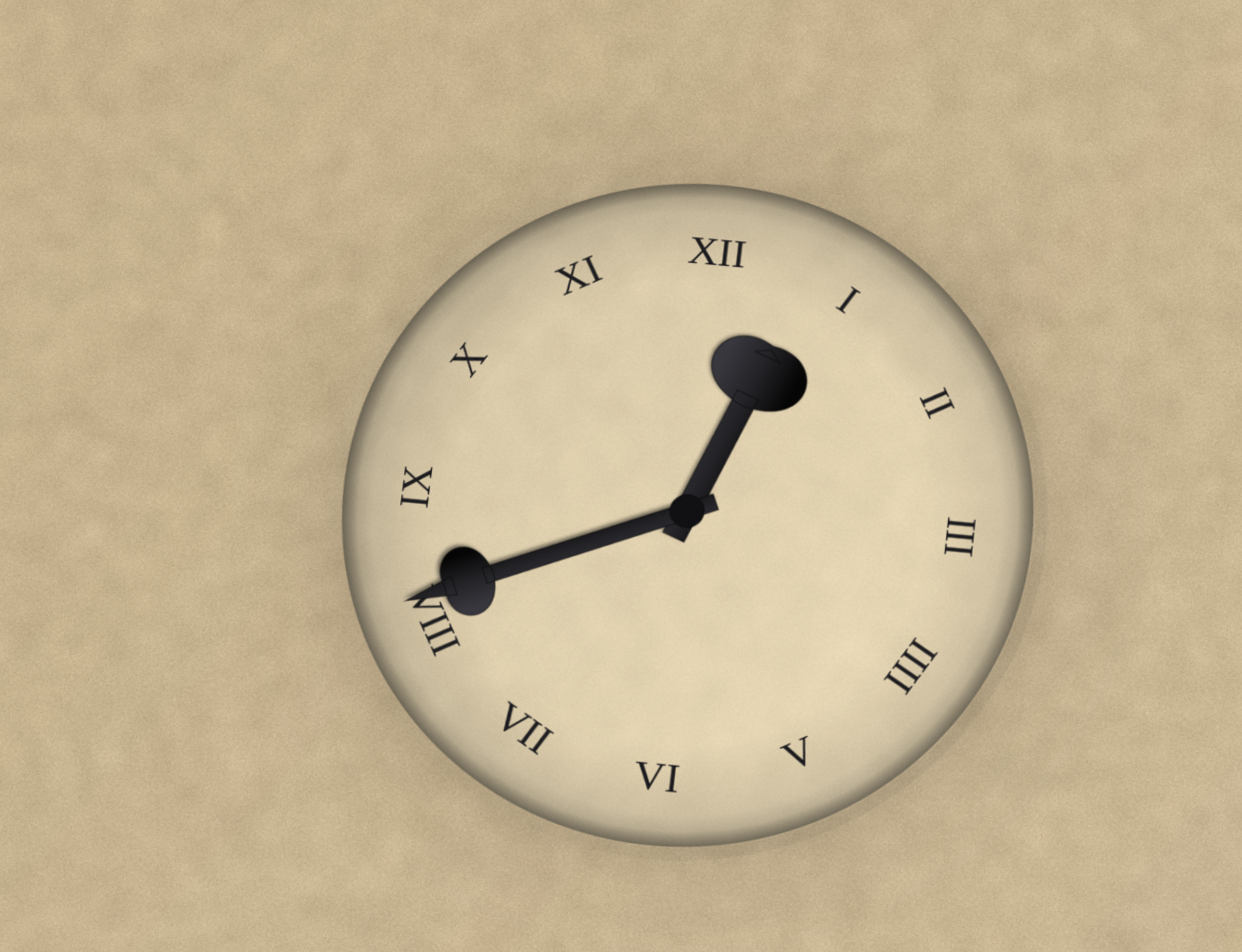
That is 12h41
